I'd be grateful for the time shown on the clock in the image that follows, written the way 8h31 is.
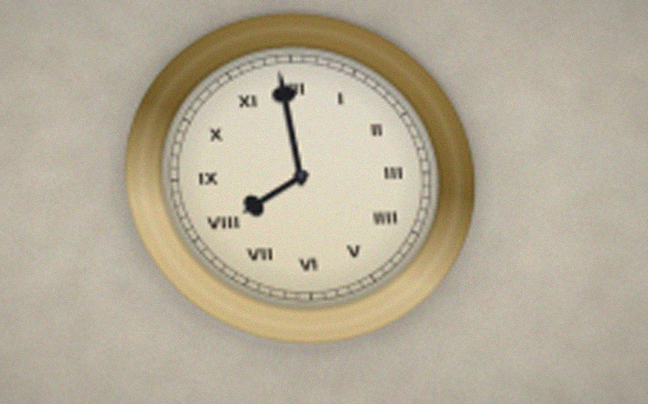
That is 7h59
